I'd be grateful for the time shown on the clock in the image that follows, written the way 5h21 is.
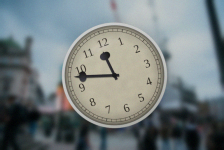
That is 11h48
